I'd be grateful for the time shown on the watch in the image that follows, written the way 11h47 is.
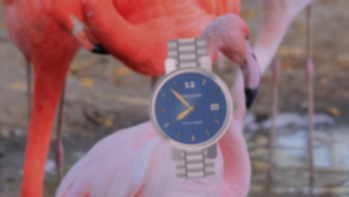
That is 7h53
